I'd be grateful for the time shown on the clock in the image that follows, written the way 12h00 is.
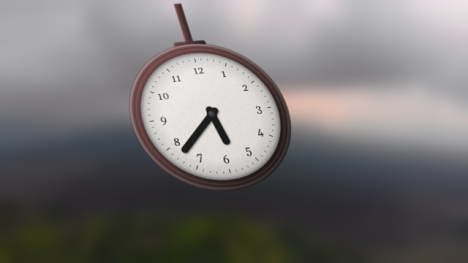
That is 5h38
